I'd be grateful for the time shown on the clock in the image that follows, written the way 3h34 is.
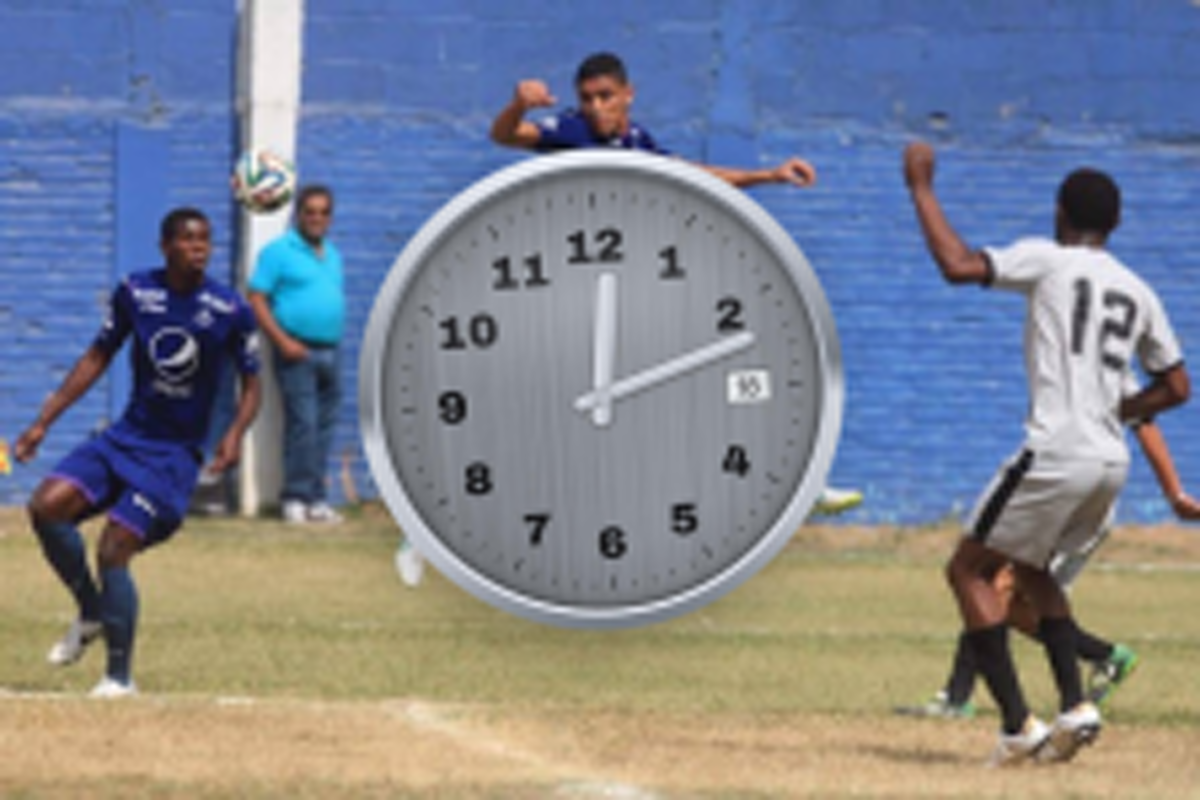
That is 12h12
